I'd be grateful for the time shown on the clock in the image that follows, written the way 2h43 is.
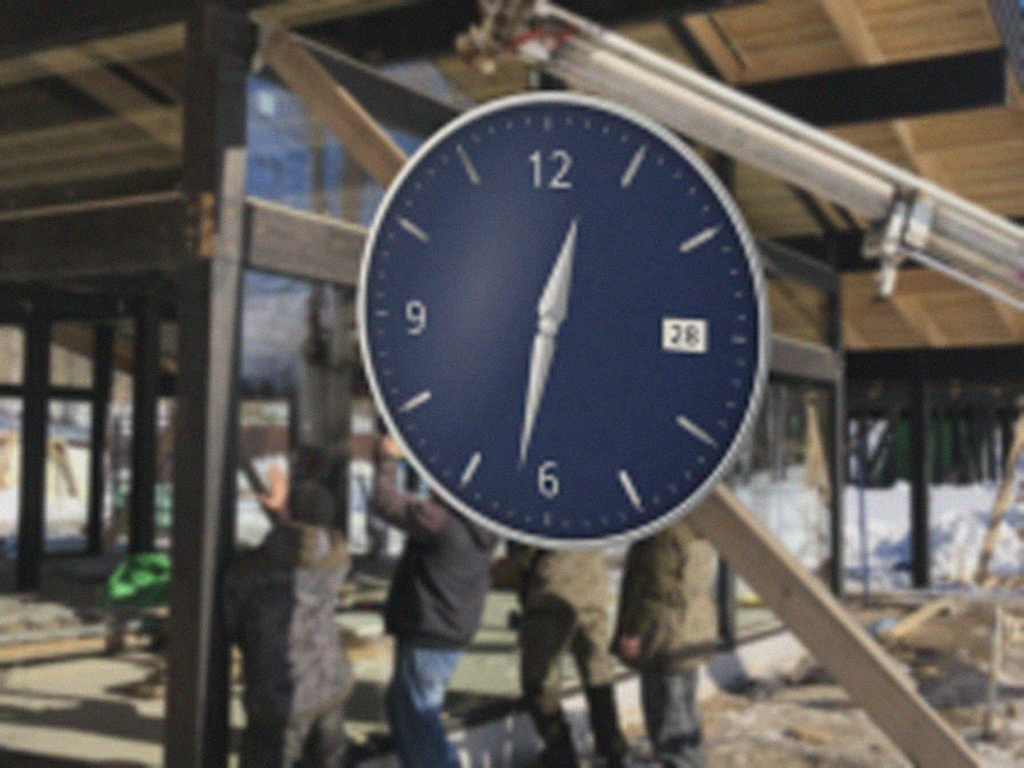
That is 12h32
